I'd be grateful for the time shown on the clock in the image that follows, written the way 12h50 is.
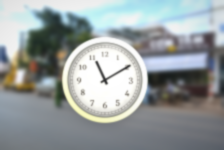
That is 11h10
